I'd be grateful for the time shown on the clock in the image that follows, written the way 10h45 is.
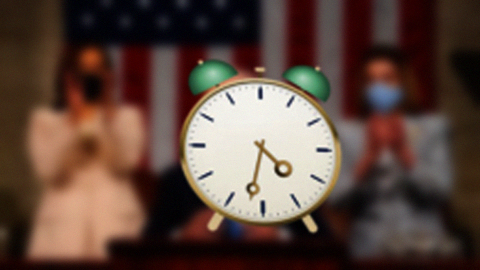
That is 4h32
